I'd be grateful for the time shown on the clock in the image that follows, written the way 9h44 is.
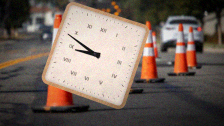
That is 8h48
